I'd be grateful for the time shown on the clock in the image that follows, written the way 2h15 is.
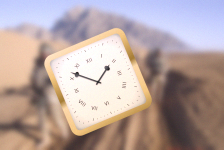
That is 1h52
